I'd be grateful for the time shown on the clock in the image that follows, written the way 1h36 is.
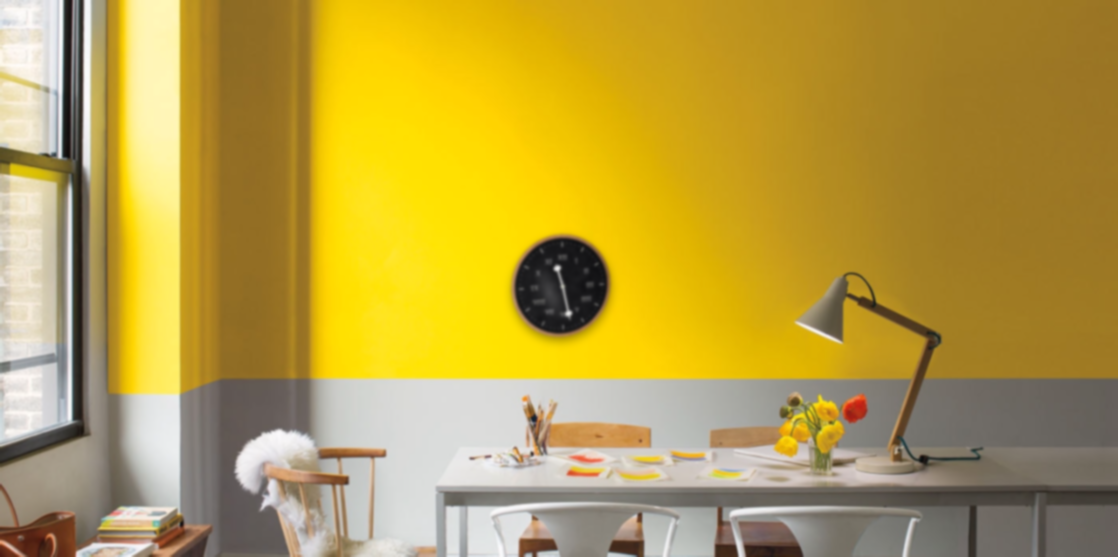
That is 11h28
